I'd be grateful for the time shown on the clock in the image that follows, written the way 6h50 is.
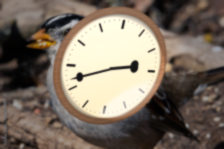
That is 2h42
